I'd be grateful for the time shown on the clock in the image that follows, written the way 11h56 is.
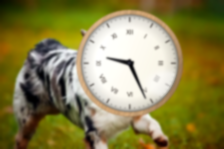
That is 9h26
